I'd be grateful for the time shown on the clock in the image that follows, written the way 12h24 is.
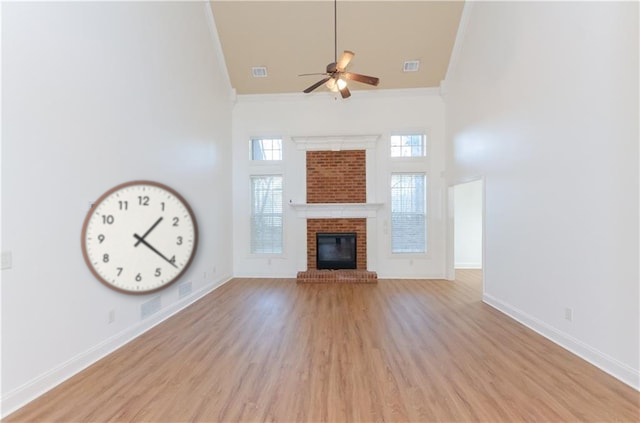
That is 1h21
